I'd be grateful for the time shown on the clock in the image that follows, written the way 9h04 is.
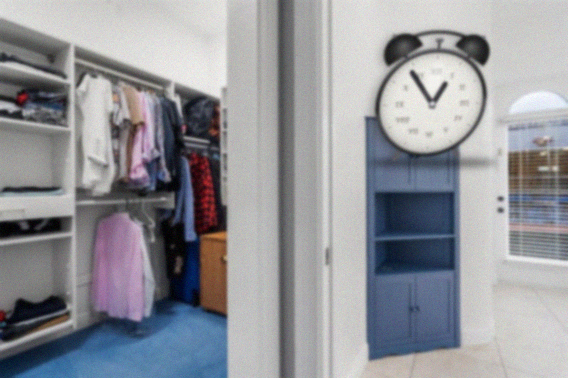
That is 12h54
